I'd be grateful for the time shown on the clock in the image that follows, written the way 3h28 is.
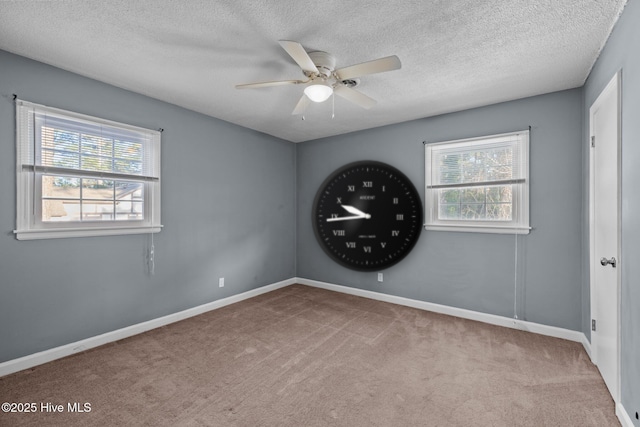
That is 9h44
